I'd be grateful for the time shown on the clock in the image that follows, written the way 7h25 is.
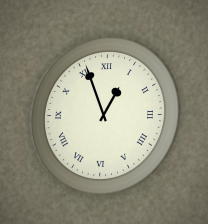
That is 12h56
